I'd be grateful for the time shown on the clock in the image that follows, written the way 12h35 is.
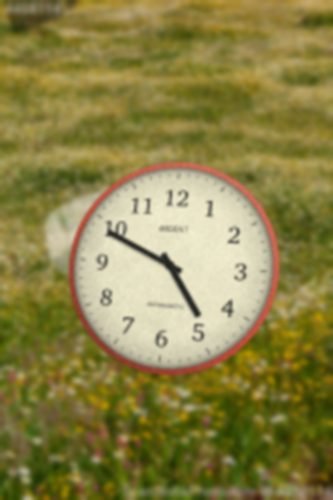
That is 4h49
